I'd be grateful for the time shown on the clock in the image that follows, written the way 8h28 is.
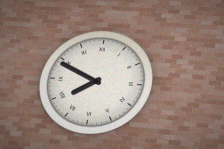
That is 7h49
